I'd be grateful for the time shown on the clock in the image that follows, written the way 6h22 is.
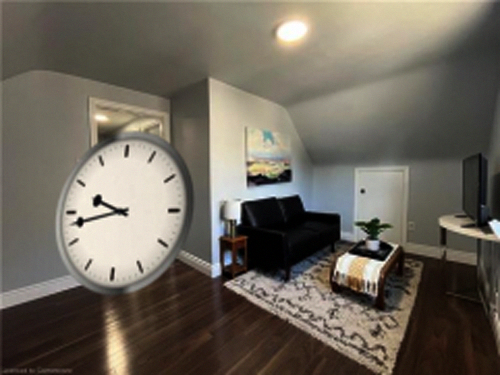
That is 9h43
